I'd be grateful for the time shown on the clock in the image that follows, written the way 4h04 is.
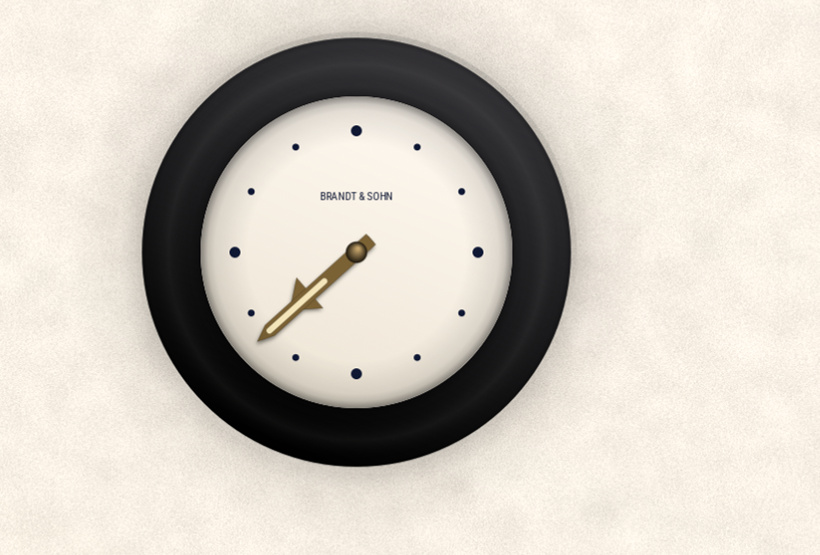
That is 7h38
